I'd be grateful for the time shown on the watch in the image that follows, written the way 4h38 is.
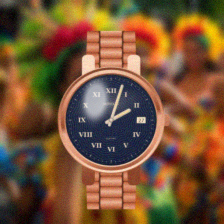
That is 2h03
